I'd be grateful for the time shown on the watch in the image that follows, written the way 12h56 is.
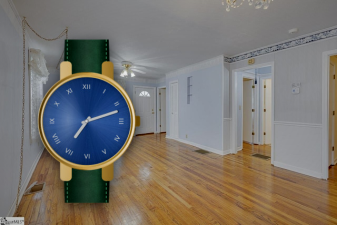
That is 7h12
